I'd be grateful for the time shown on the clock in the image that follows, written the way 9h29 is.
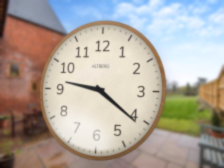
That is 9h21
